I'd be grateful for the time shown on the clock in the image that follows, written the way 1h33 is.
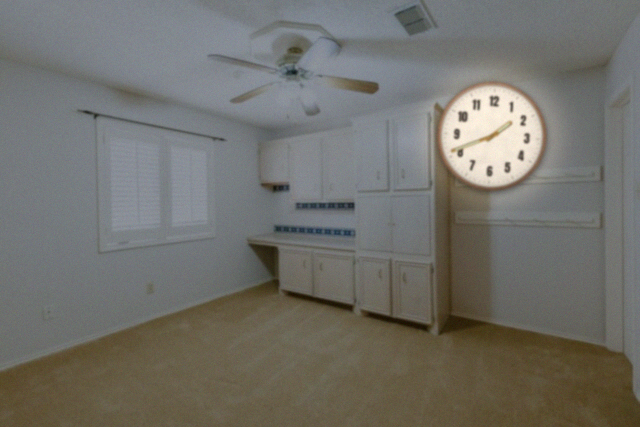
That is 1h41
